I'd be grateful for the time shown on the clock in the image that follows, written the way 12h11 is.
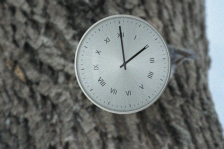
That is 2h00
